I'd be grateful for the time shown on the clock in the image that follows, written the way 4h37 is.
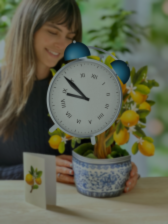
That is 8h49
